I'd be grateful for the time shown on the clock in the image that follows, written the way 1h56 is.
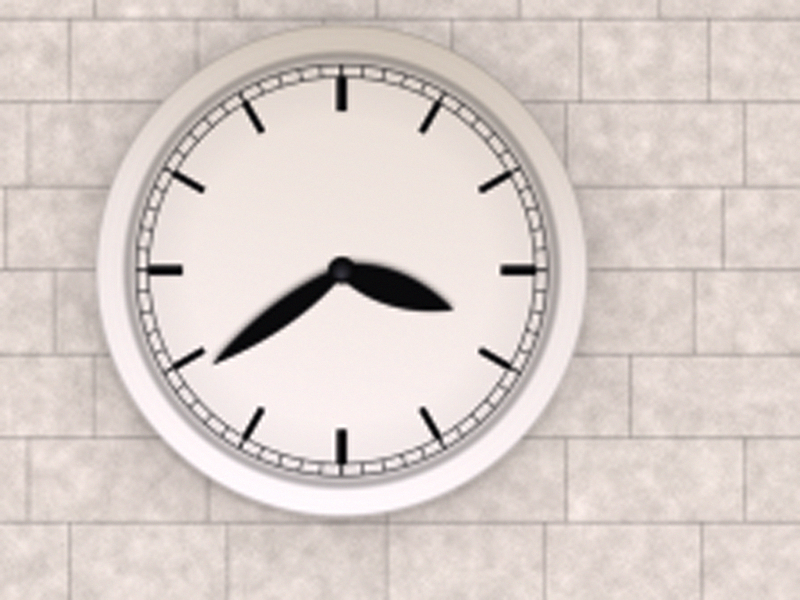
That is 3h39
